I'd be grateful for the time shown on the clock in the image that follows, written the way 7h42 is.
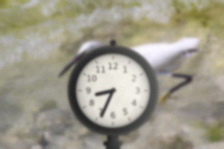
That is 8h34
